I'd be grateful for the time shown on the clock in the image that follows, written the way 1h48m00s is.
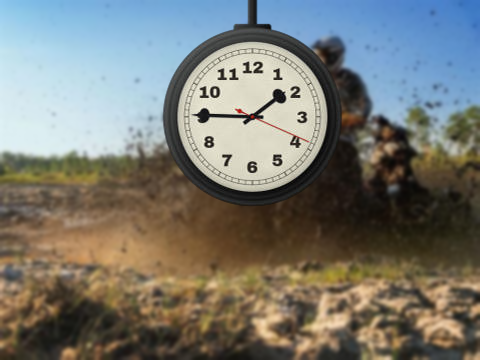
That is 1h45m19s
